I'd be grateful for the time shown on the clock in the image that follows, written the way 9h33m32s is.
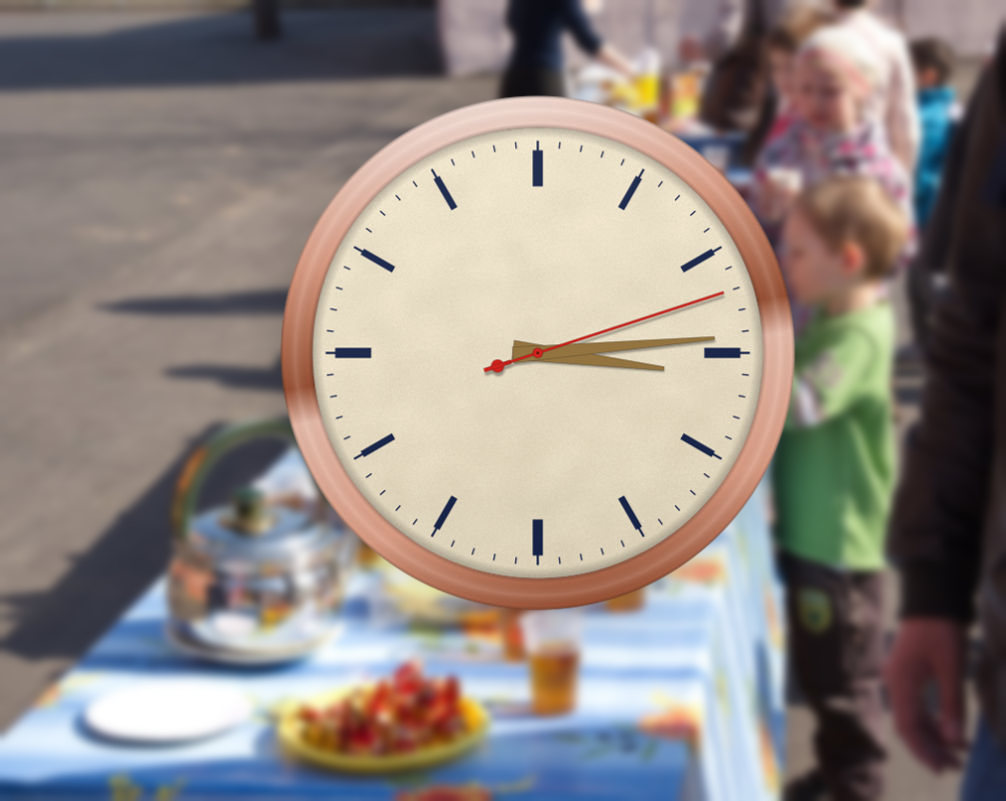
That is 3h14m12s
